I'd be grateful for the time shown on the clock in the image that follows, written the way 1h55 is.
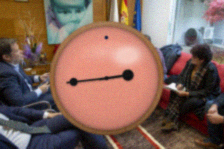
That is 2h44
